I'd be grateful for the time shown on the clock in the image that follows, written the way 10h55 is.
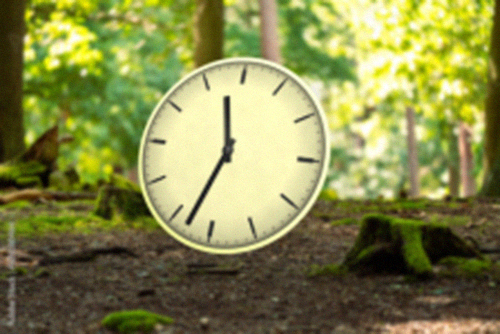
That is 11h33
